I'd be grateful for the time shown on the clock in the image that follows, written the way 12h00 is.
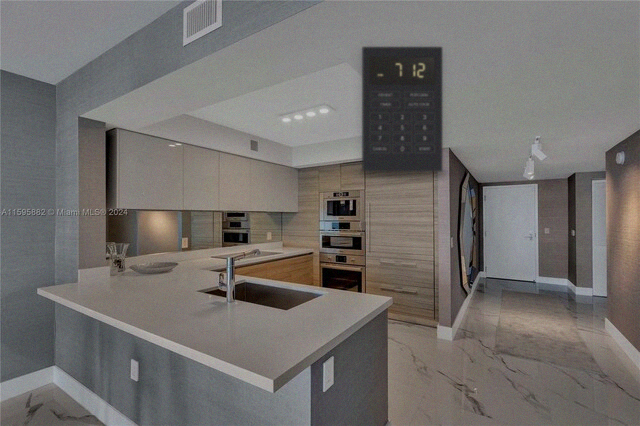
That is 7h12
